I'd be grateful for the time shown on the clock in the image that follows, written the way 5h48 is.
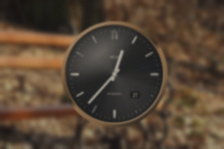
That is 12h37
